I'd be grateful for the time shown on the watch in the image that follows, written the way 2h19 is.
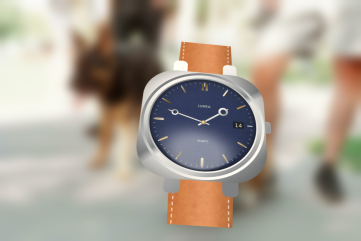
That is 1h48
